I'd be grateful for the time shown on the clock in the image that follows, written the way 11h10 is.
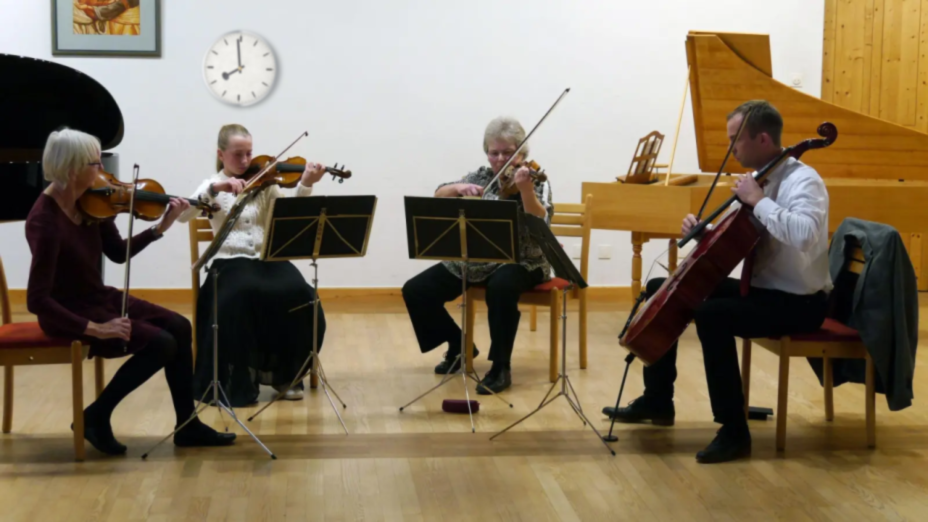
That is 7h59
